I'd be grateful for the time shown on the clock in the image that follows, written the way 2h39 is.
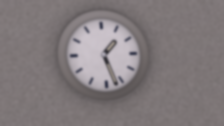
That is 1h27
